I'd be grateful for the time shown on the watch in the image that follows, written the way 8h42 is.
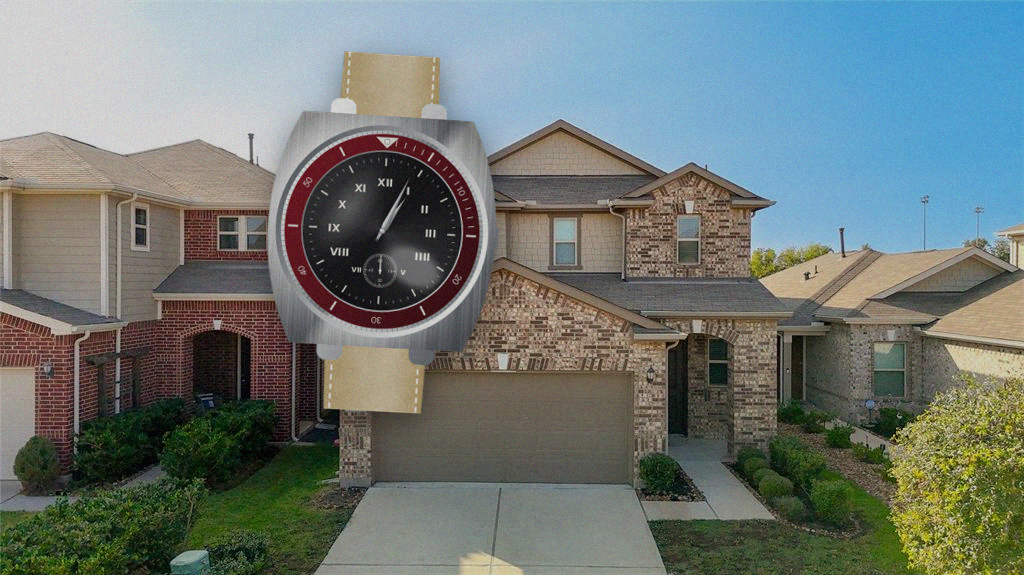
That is 1h04
